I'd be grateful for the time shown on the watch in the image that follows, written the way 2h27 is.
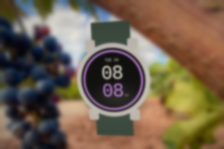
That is 8h08
